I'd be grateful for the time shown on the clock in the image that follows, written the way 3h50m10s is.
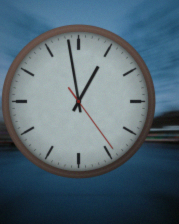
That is 12h58m24s
